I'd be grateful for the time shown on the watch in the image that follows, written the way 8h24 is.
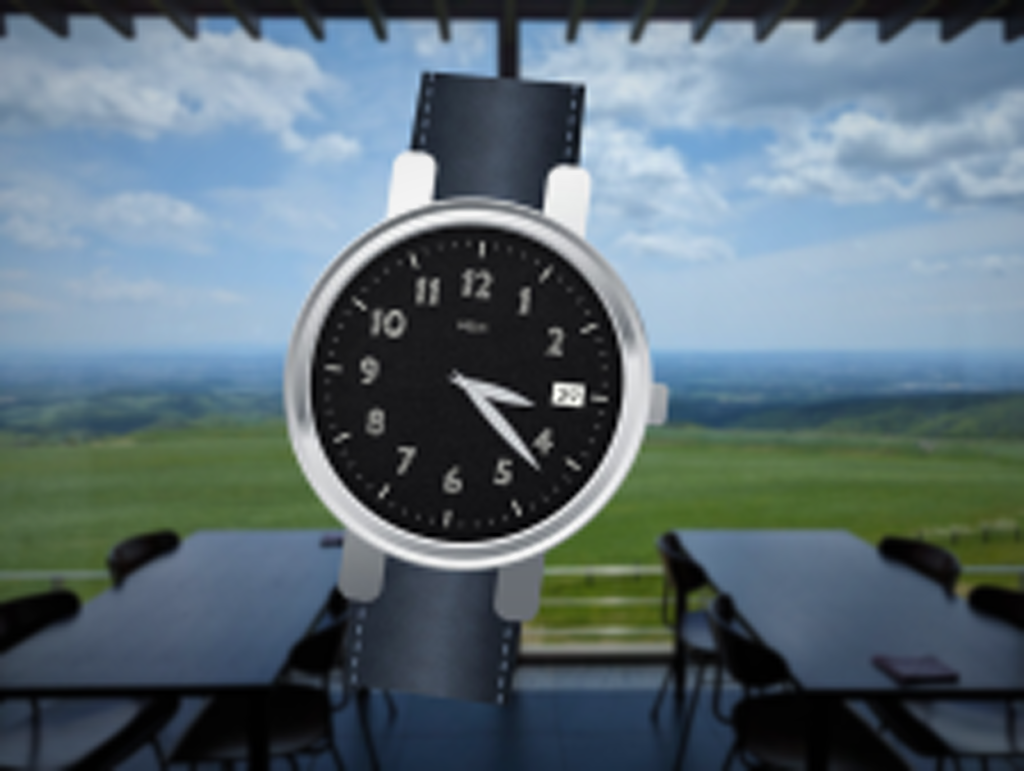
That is 3h22
